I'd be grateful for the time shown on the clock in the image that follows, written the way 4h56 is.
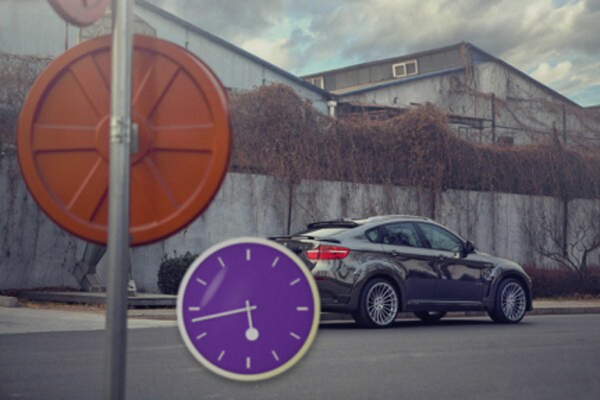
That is 5h43
